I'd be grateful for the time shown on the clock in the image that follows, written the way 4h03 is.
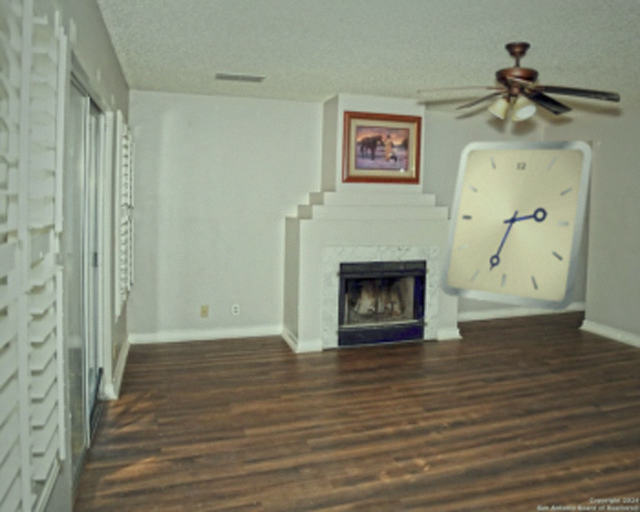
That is 2h33
